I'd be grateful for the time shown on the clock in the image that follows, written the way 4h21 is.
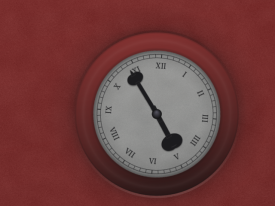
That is 4h54
